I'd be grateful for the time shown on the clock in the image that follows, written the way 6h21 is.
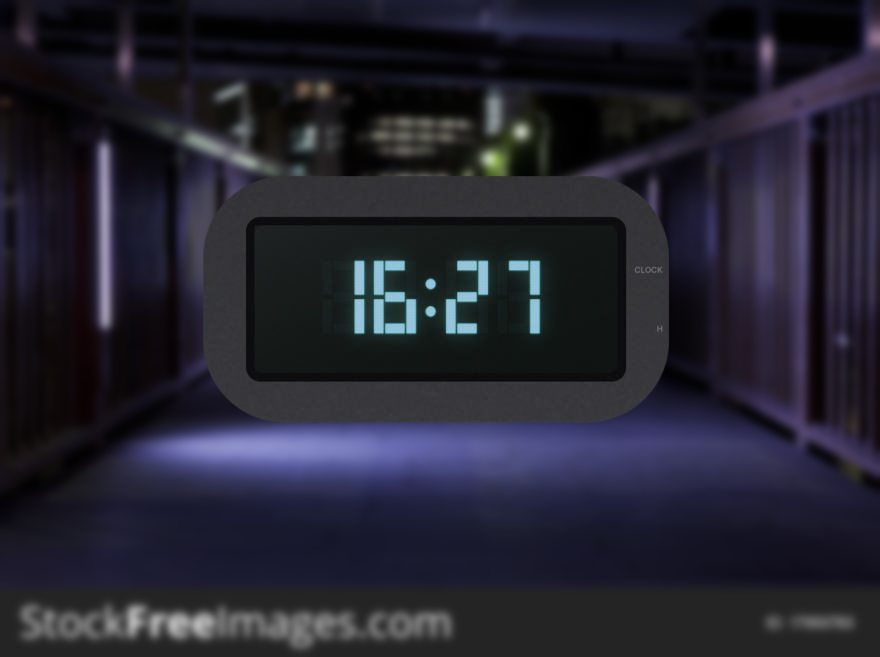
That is 16h27
